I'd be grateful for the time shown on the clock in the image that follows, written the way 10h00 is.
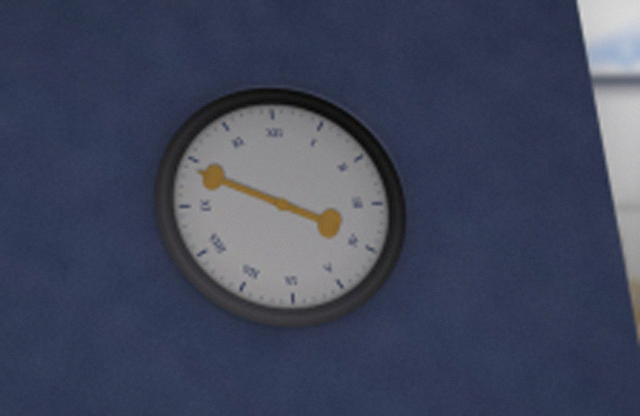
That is 3h49
